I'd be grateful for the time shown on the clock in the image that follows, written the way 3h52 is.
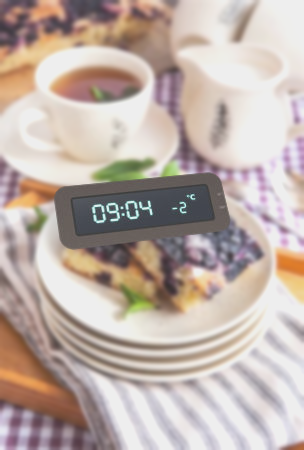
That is 9h04
